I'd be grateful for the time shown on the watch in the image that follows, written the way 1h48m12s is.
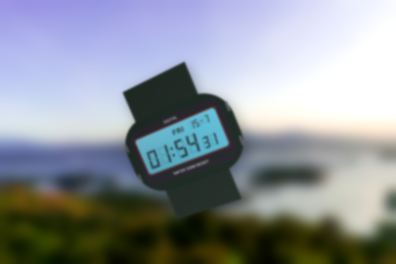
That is 1h54m31s
